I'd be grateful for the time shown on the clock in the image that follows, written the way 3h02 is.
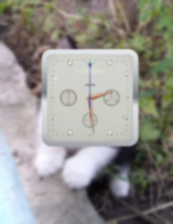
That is 2h29
